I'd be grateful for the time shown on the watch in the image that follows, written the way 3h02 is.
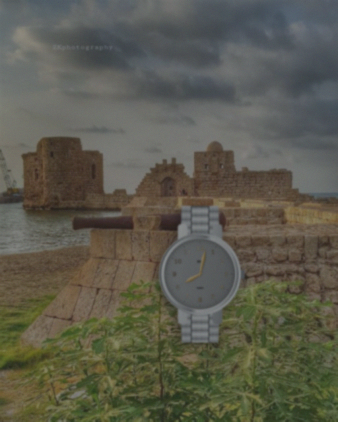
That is 8h02
